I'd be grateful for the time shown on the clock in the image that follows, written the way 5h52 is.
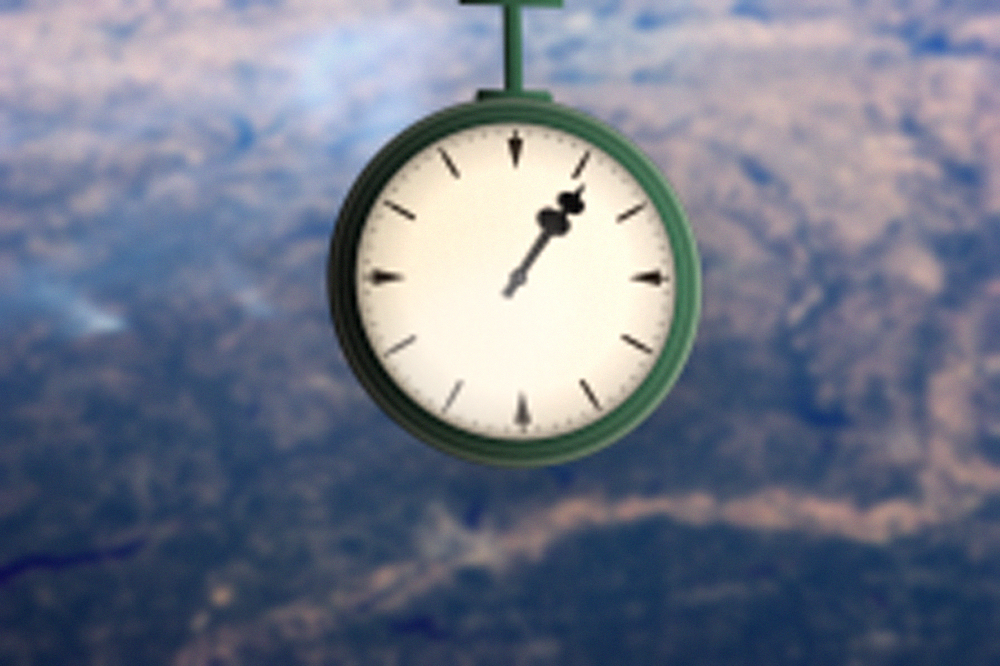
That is 1h06
